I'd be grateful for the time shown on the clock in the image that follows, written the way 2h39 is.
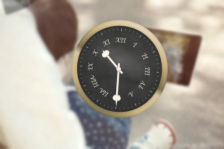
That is 10h30
